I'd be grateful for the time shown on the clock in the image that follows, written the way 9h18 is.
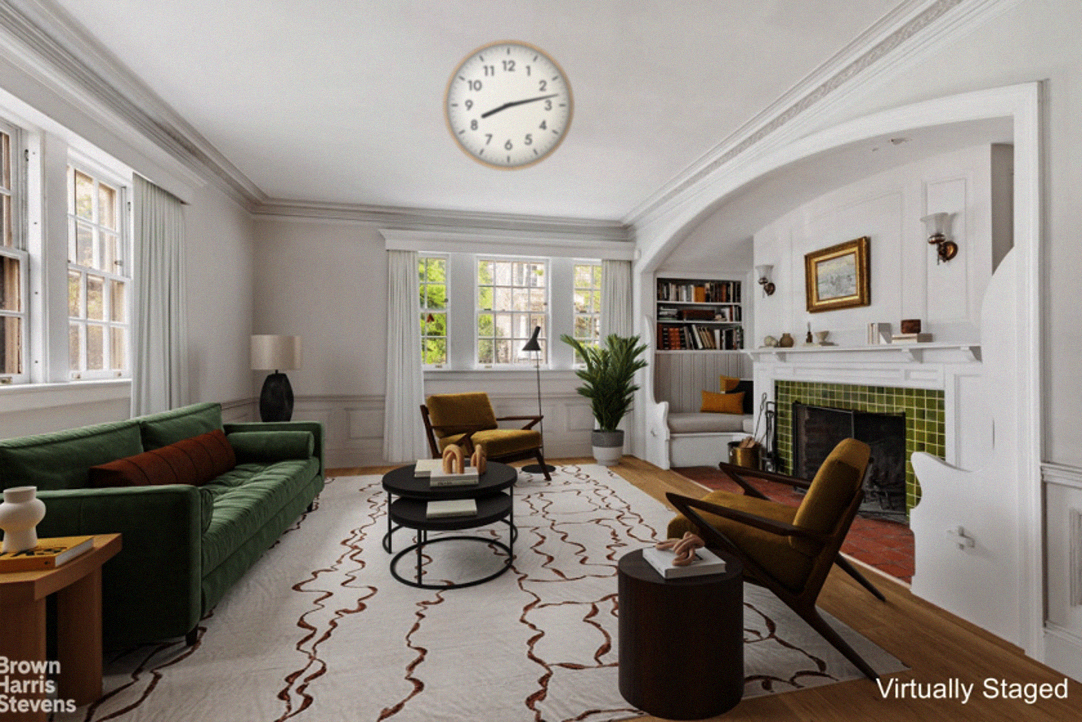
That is 8h13
